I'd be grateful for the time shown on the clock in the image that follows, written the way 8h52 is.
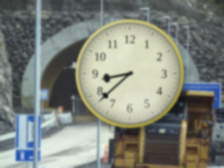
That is 8h38
